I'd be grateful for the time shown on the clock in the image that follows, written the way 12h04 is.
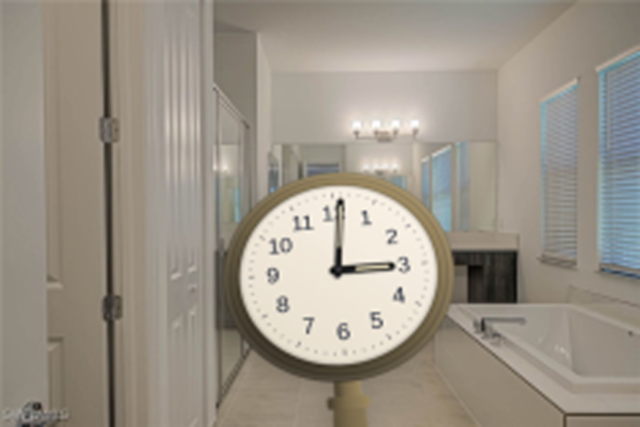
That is 3h01
